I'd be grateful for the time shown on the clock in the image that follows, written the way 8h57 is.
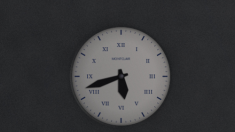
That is 5h42
